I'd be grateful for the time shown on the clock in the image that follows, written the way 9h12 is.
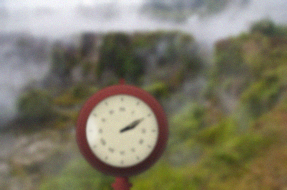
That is 2h10
